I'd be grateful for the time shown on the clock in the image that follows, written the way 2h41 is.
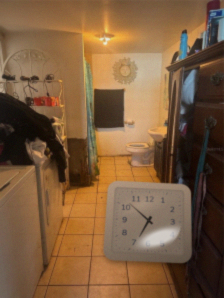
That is 6h52
